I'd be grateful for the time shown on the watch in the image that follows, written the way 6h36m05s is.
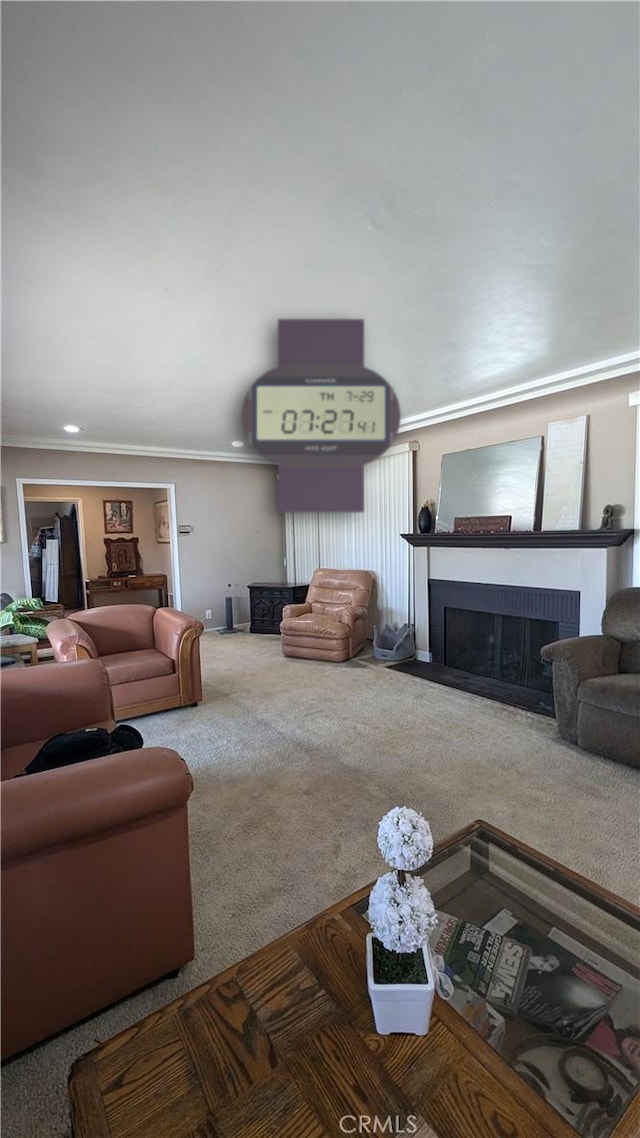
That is 7h27m41s
